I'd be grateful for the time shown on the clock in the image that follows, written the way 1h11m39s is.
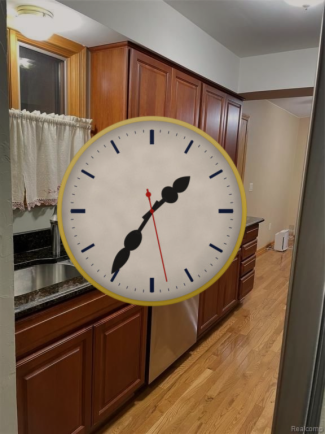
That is 1h35m28s
